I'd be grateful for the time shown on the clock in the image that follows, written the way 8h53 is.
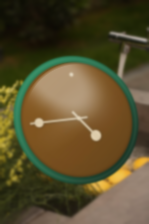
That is 4h45
